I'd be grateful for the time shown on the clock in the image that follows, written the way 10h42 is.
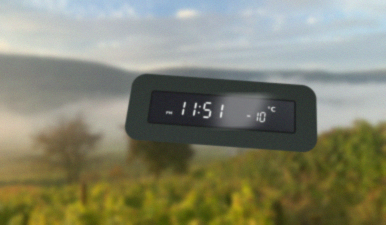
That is 11h51
